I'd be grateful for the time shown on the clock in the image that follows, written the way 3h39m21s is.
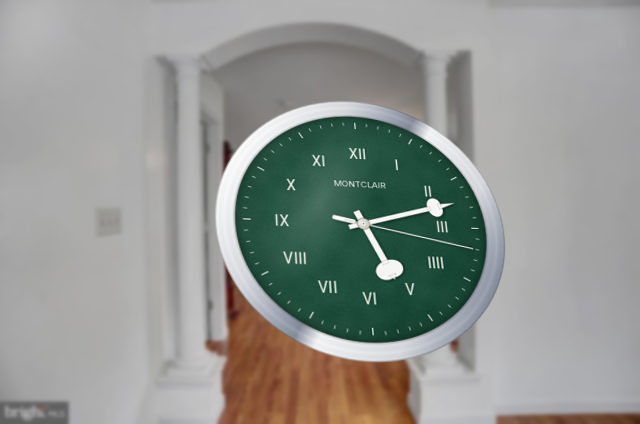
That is 5h12m17s
